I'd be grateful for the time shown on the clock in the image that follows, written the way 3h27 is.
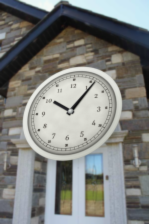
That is 10h06
